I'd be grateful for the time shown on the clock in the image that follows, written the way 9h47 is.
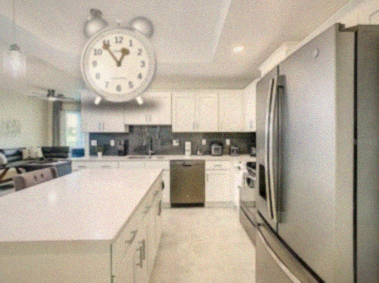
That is 12h54
